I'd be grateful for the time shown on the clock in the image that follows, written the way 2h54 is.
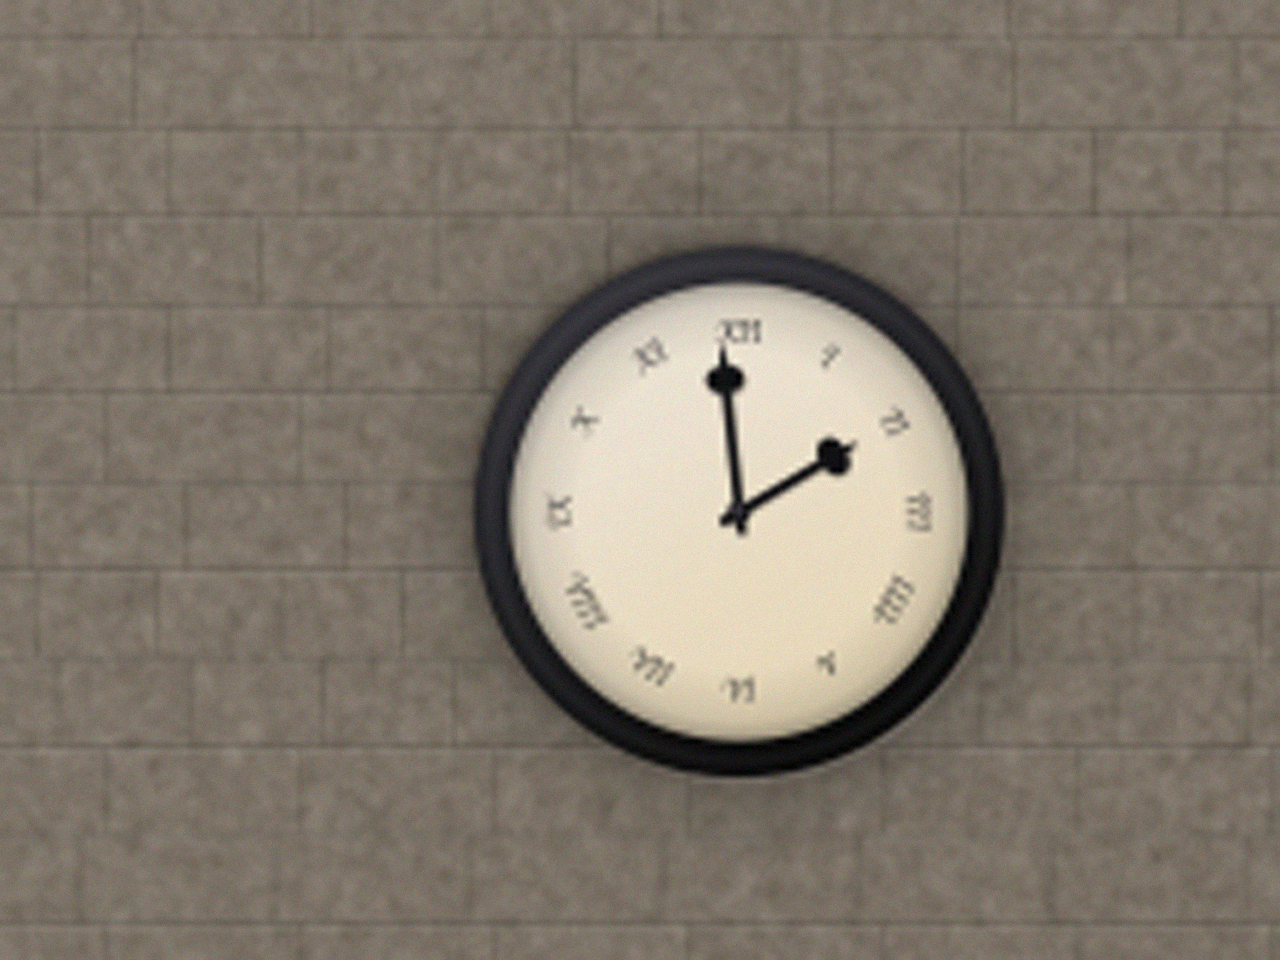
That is 1h59
